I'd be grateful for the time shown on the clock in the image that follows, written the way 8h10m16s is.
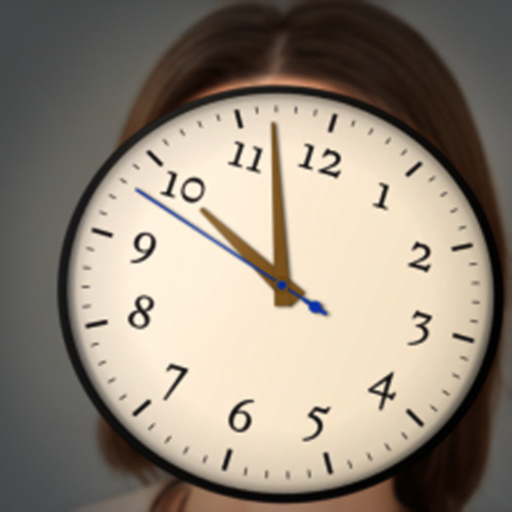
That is 9h56m48s
